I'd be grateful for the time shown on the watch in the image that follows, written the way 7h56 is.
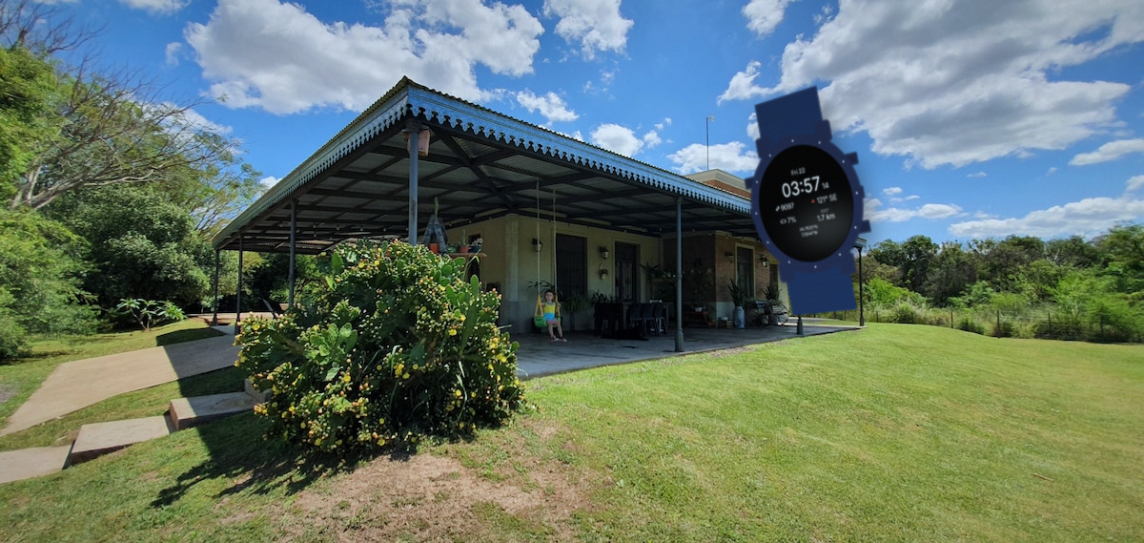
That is 3h57
